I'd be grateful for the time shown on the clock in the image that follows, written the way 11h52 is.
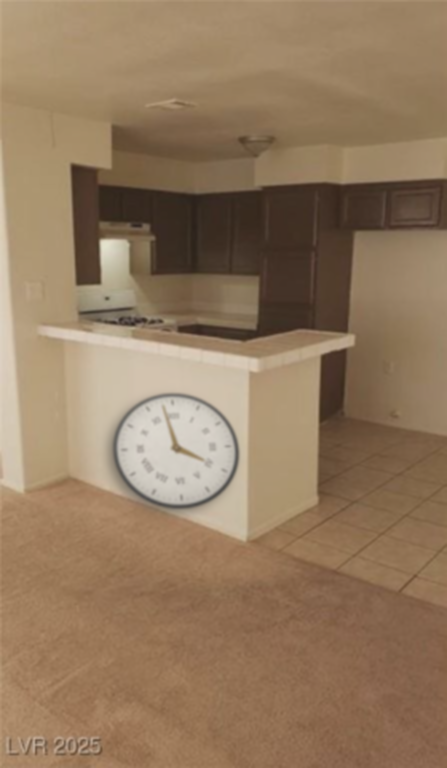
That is 3h58
